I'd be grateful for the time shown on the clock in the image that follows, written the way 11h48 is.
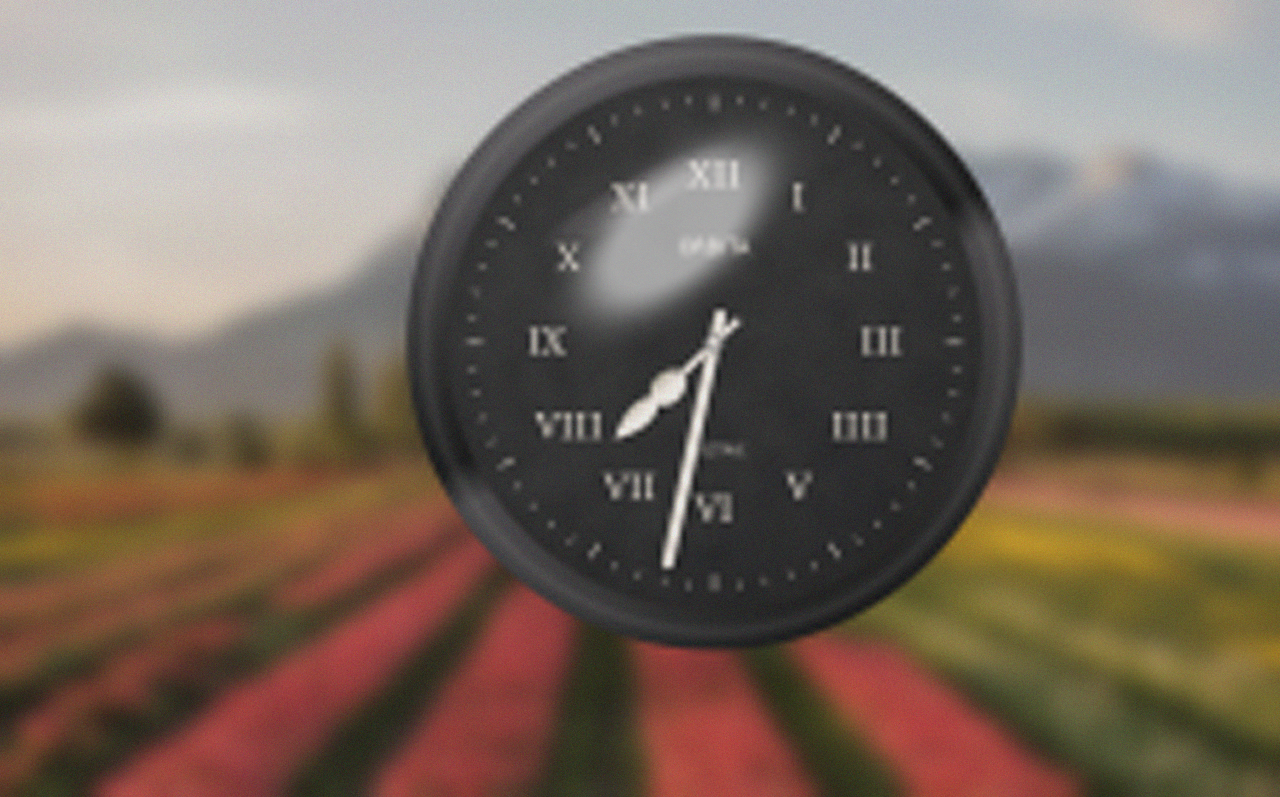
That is 7h32
